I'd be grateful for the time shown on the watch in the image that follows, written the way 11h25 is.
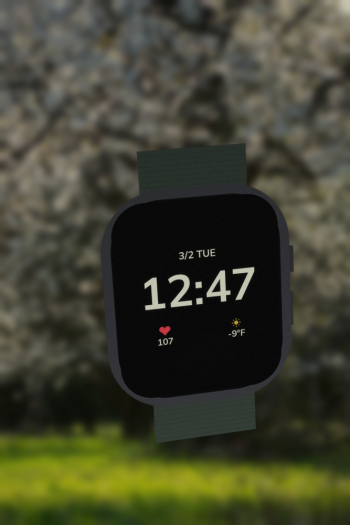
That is 12h47
